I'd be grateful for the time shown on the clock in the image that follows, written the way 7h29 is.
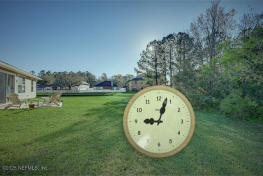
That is 9h03
